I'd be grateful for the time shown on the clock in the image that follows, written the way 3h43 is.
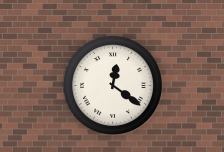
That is 12h21
